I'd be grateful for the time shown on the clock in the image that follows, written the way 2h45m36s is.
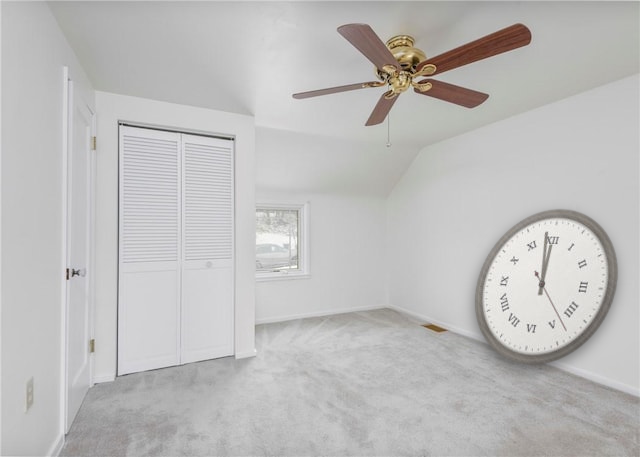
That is 11h58m23s
